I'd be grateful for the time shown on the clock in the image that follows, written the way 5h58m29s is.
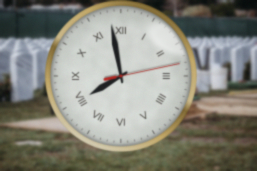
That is 7h58m13s
